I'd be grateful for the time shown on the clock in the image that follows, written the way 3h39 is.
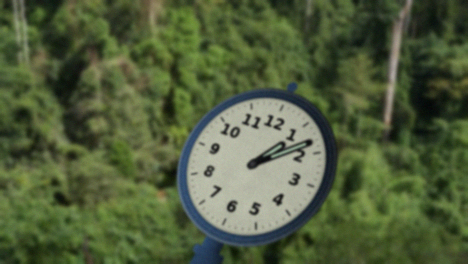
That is 1h08
